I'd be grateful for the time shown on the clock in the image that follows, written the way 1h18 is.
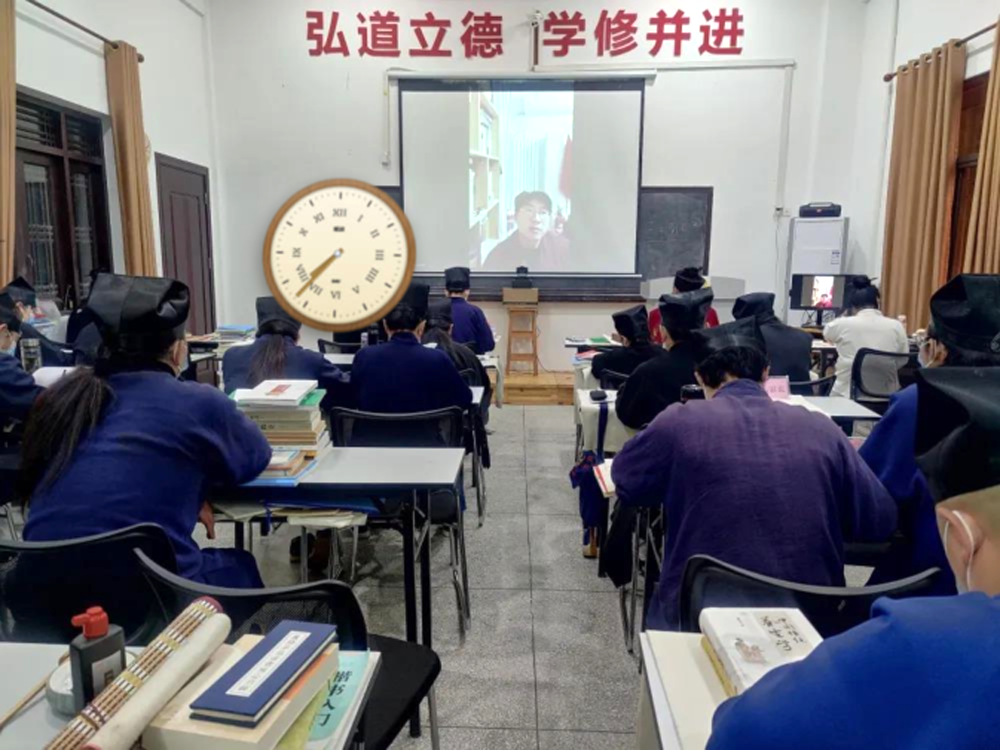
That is 7h37
